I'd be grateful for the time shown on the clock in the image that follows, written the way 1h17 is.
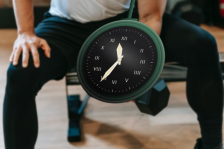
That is 11h35
